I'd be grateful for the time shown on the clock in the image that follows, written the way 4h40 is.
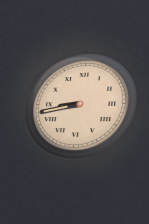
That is 8h43
